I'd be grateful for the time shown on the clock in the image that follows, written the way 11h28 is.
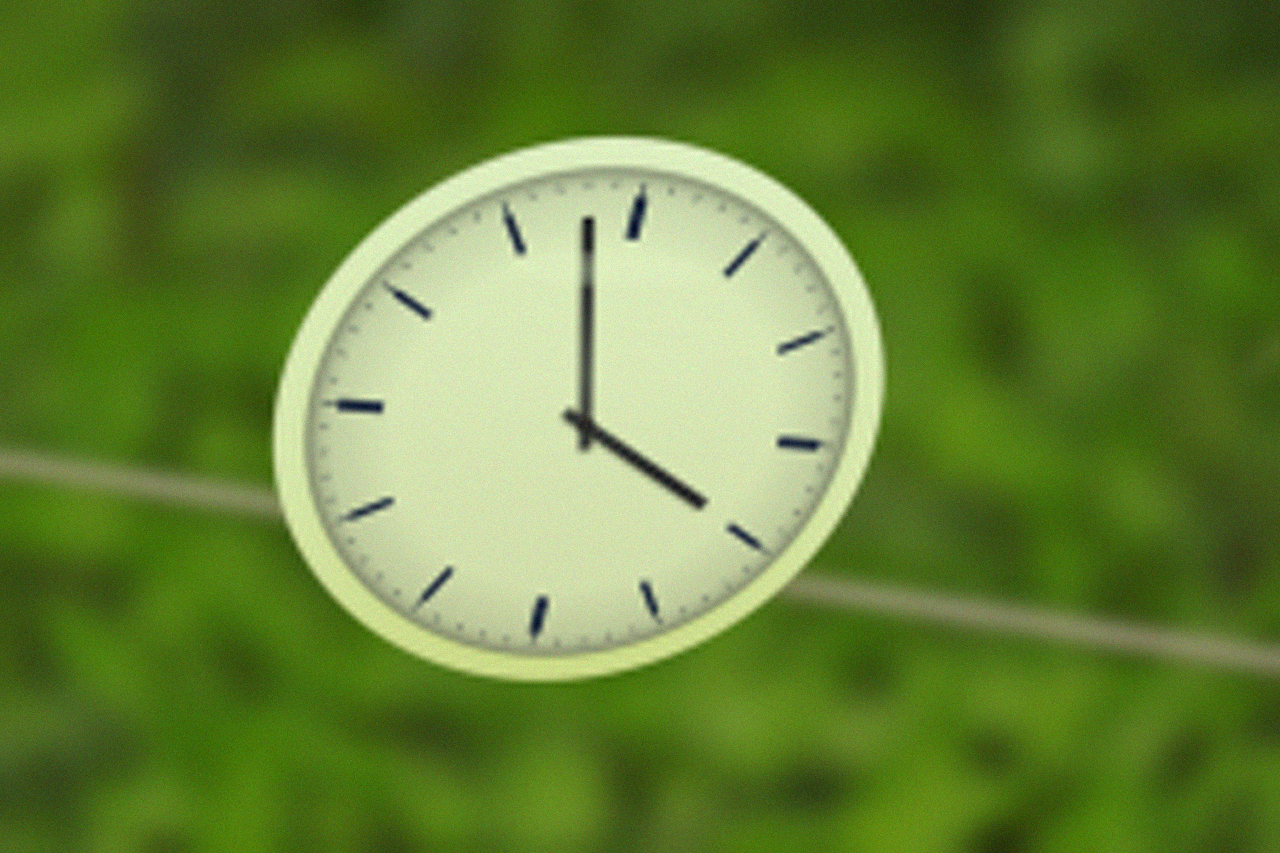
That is 3h58
